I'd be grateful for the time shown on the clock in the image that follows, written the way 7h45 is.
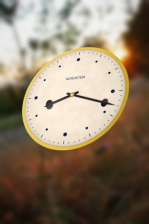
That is 8h18
